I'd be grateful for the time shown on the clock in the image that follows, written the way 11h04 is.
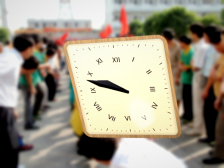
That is 9h48
